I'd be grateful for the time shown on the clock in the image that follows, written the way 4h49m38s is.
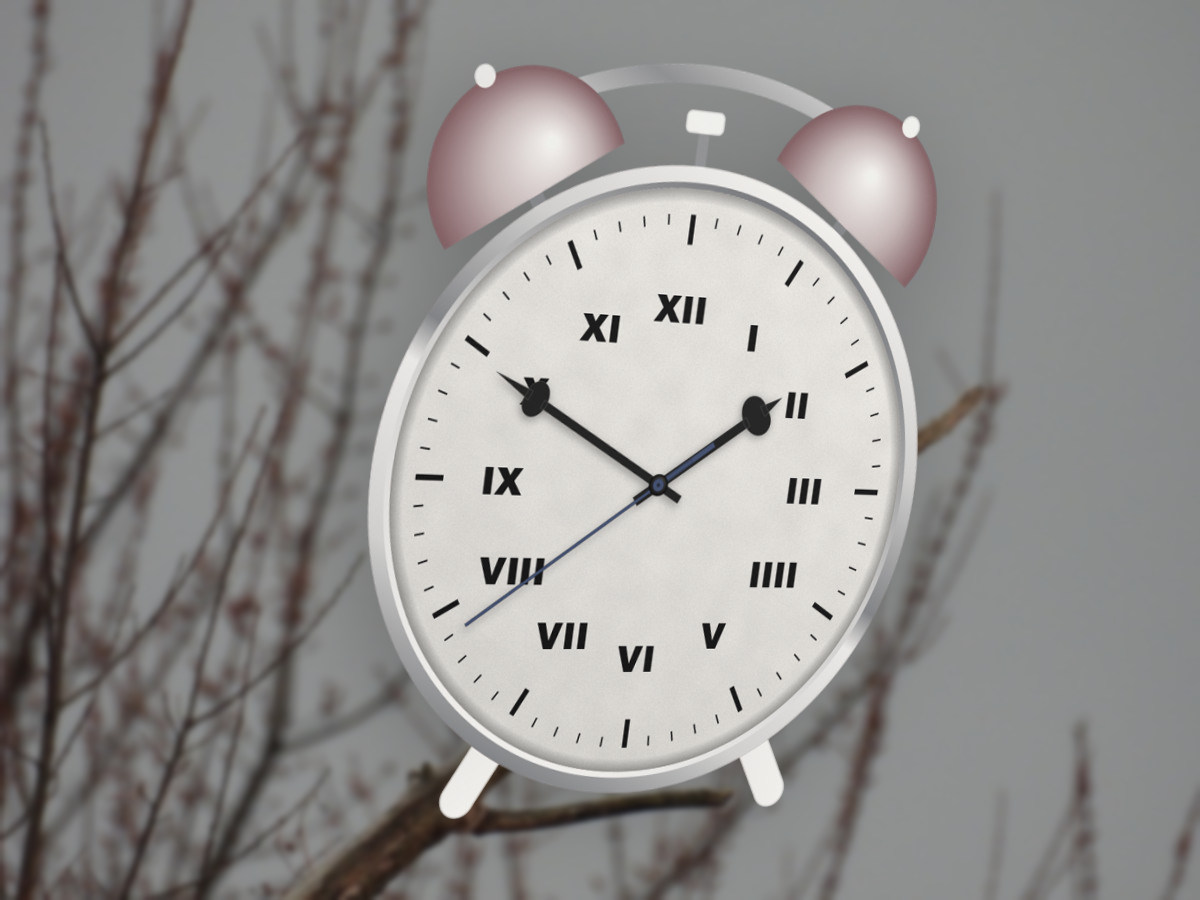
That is 1h49m39s
